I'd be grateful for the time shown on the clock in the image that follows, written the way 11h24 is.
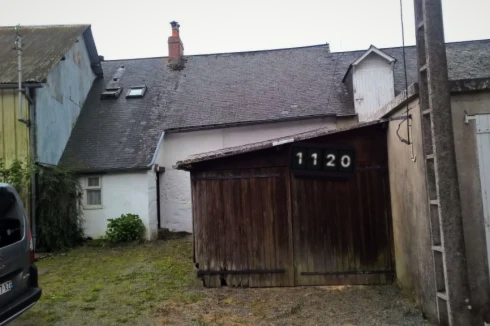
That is 11h20
